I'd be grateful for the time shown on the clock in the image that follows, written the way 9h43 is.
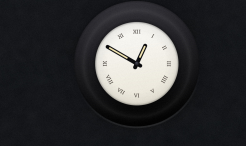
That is 12h50
